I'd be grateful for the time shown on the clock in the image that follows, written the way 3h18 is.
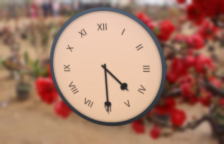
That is 4h30
